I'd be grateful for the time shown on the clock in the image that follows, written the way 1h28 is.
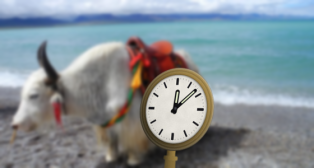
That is 12h08
